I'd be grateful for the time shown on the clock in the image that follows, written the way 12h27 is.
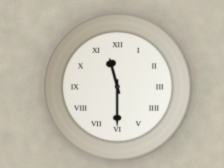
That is 11h30
